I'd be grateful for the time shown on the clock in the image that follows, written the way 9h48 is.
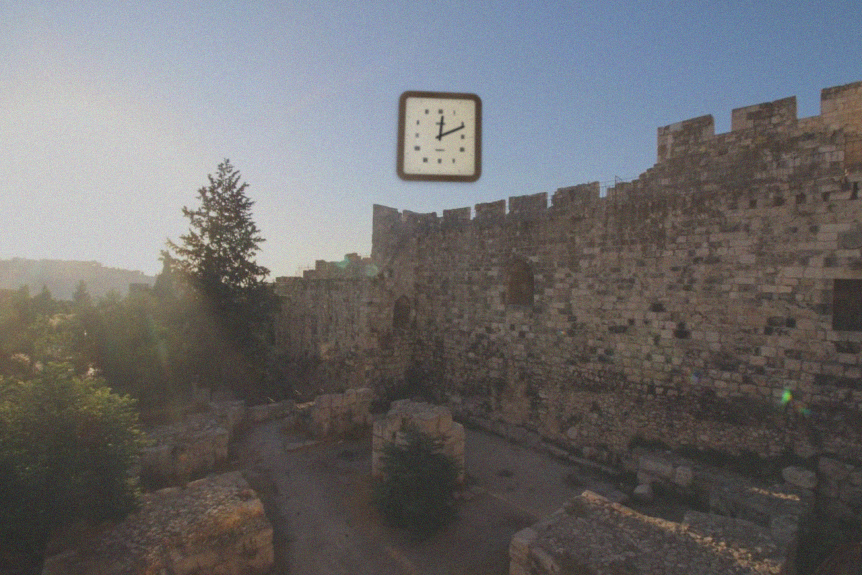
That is 12h11
